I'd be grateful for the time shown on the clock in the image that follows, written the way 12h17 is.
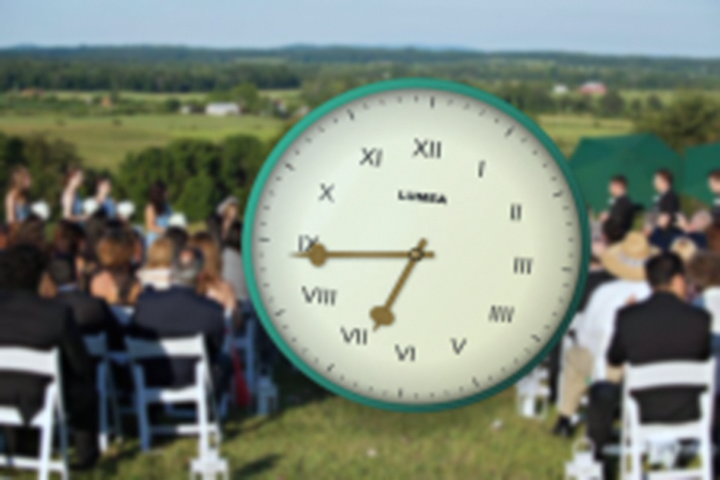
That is 6h44
